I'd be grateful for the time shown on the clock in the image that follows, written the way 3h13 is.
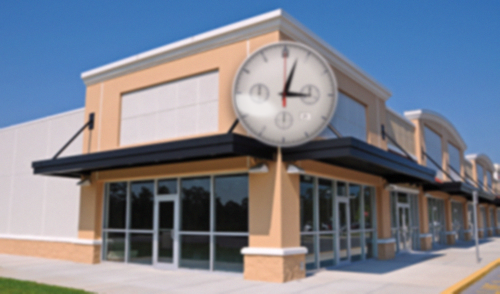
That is 3h03
